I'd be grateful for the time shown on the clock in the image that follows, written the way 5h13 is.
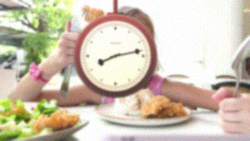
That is 8h13
